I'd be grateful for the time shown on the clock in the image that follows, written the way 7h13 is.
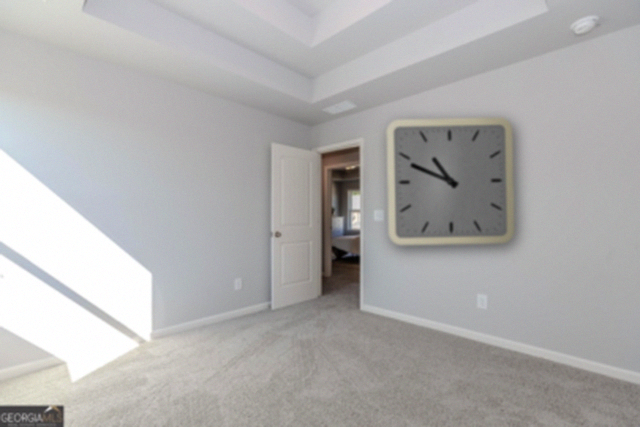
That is 10h49
